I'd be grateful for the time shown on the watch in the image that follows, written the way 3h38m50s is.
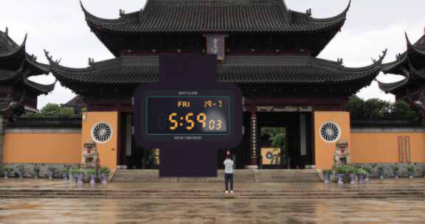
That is 5h59m03s
